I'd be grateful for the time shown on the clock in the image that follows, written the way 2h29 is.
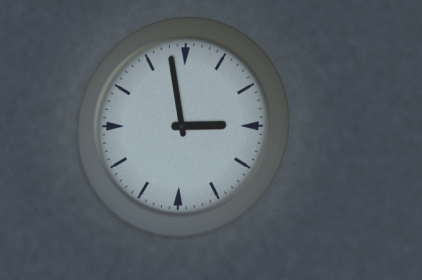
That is 2h58
